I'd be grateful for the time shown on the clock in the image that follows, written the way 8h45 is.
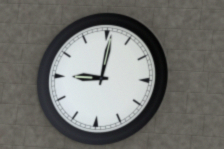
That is 9h01
